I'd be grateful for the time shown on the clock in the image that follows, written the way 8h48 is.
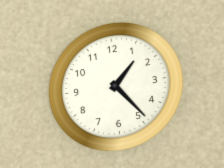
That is 1h24
